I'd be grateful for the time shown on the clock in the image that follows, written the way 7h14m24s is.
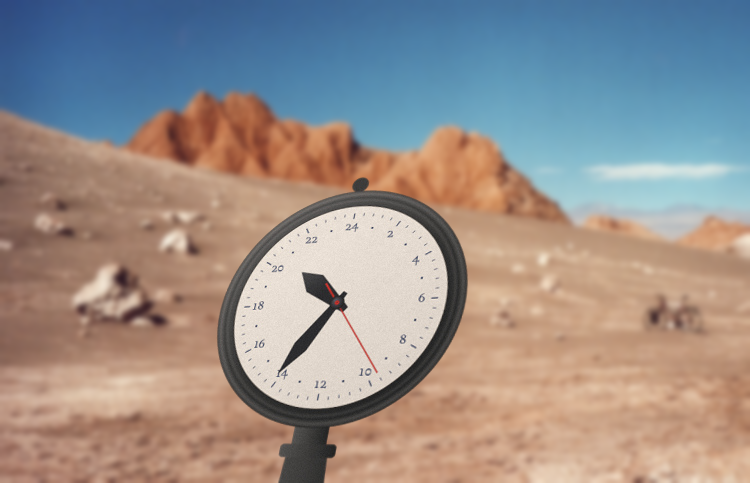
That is 20h35m24s
